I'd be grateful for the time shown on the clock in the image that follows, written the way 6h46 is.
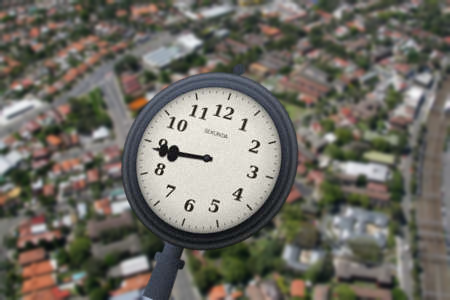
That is 8h44
